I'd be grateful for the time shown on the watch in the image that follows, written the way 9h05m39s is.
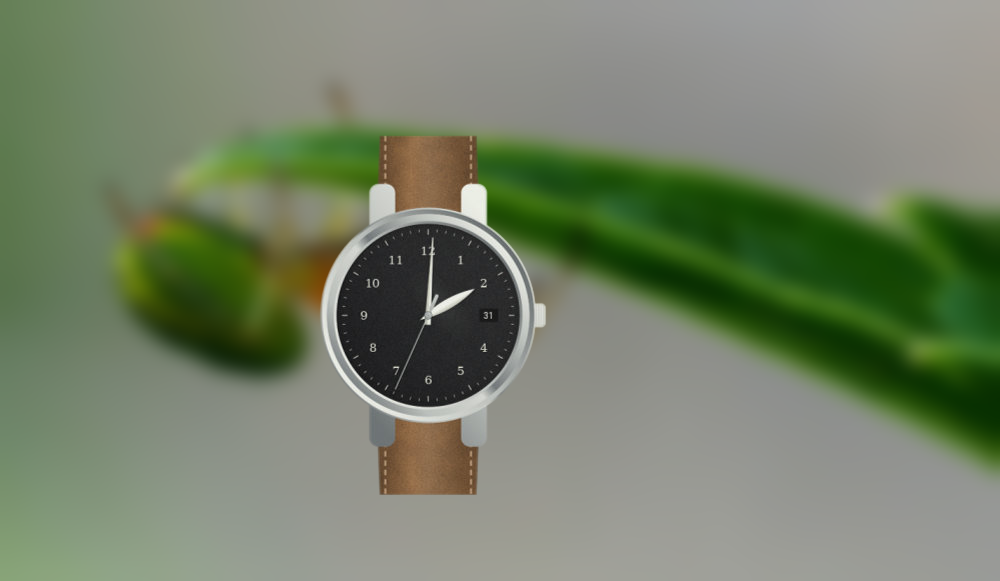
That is 2h00m34s
